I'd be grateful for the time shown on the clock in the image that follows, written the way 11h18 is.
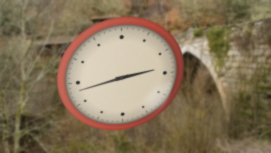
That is 2h43
